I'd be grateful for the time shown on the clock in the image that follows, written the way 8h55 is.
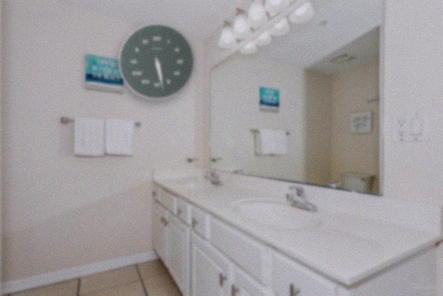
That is 5h28
